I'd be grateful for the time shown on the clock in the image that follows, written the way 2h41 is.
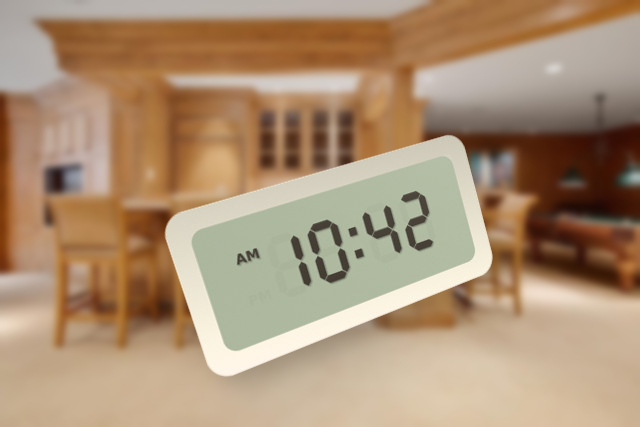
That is 10h42
